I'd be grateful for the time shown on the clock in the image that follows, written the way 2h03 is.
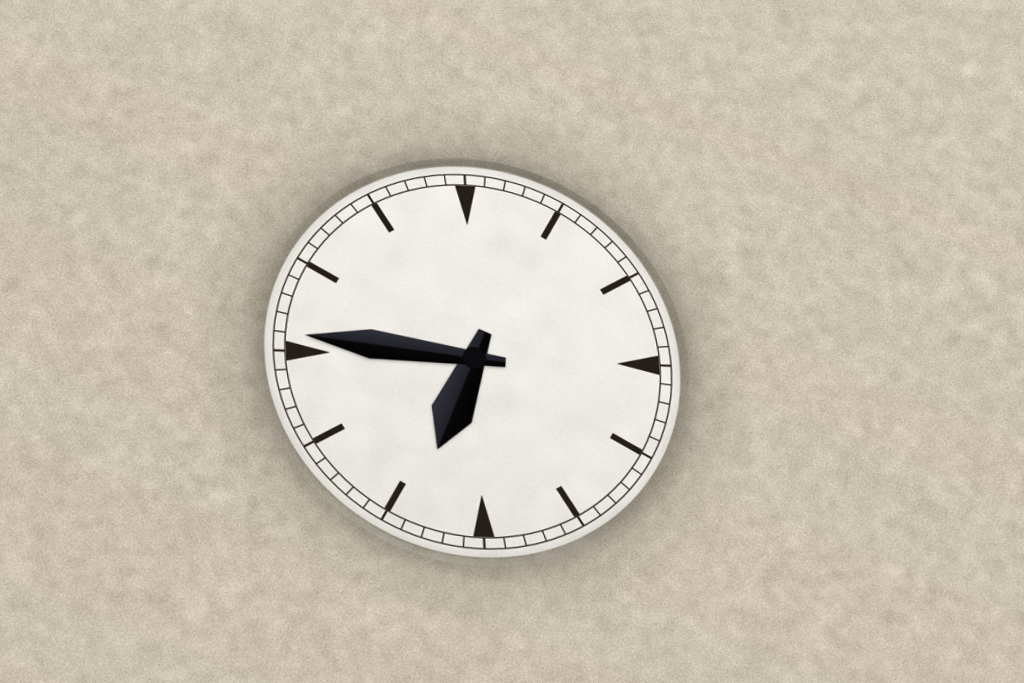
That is 6h46
